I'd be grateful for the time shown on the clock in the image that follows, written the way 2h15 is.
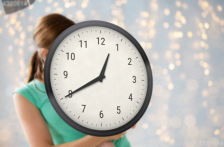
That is 12h40
